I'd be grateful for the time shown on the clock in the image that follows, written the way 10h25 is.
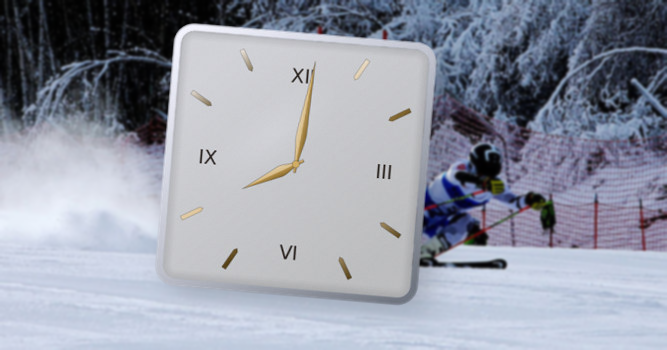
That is 8h01
